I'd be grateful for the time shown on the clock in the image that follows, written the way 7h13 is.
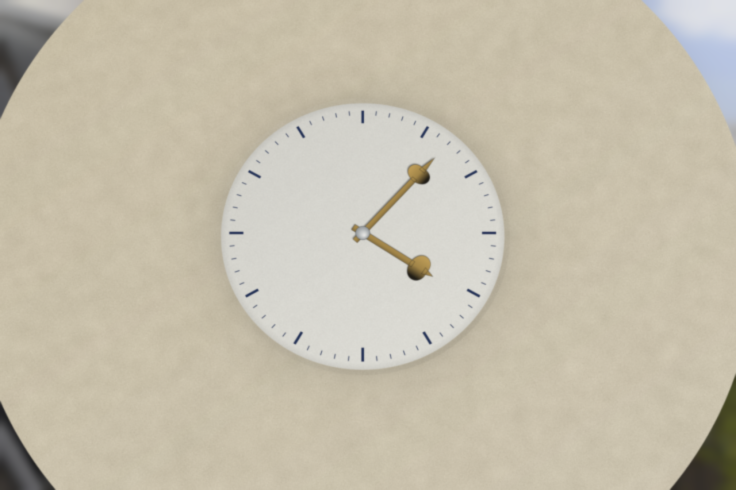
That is 4h07
